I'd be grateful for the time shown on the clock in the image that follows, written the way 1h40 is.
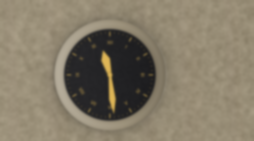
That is 11h29
